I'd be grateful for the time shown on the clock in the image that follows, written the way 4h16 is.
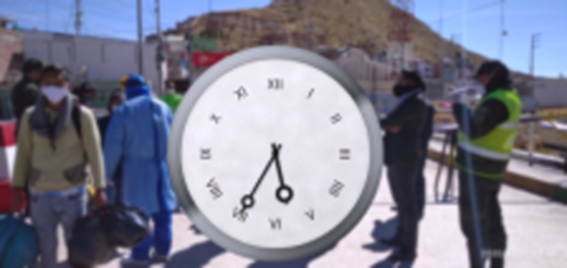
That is 5h35
